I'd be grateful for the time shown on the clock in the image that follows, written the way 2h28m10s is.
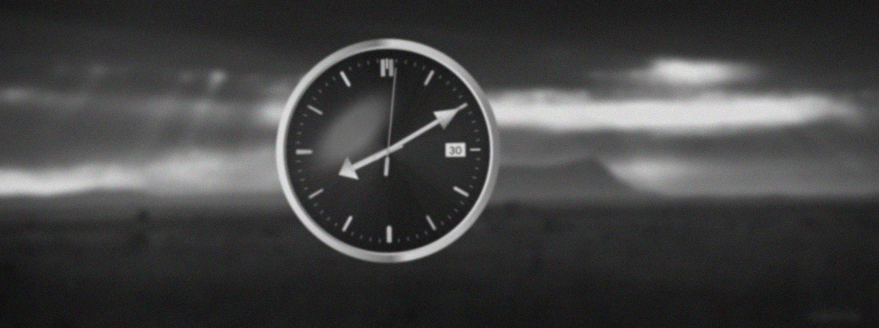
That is 8h10m01s
